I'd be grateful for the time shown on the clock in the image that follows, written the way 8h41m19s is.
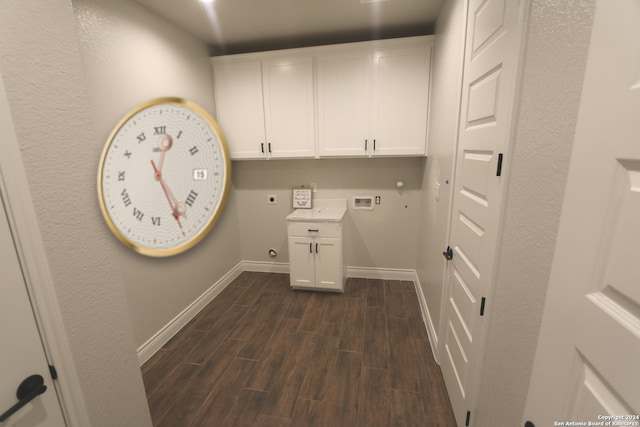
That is 12h23m25s
